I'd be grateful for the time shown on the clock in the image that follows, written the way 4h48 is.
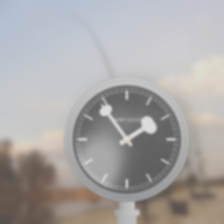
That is 1h54
